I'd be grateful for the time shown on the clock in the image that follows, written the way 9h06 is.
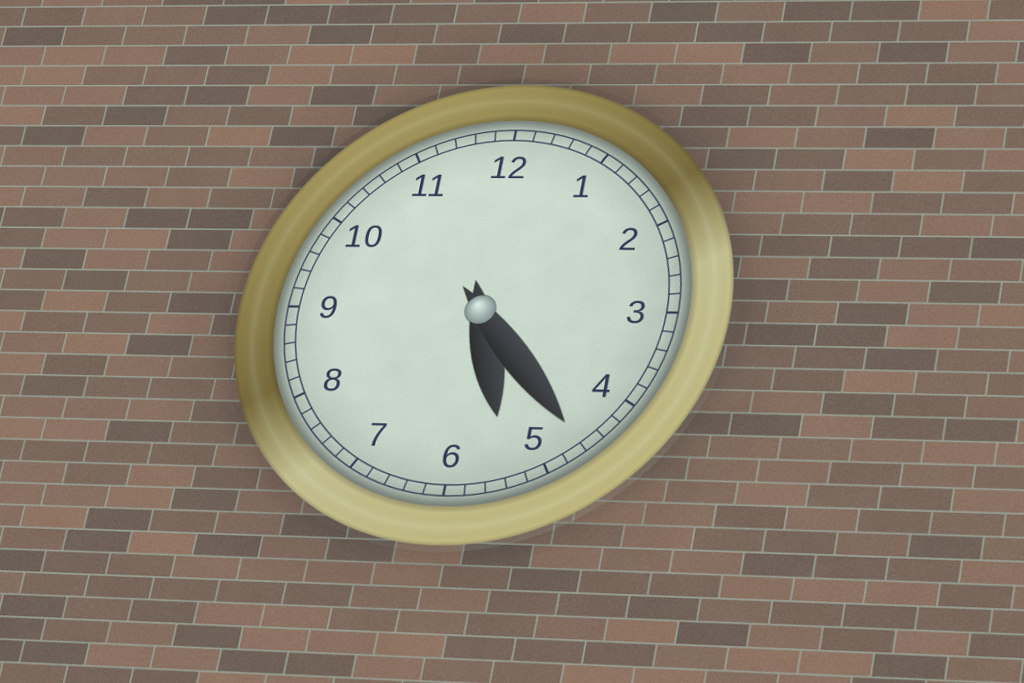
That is 5h23
